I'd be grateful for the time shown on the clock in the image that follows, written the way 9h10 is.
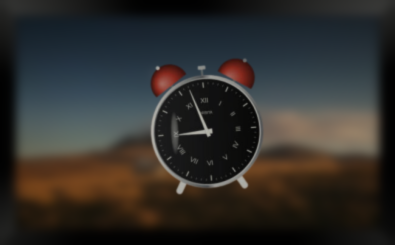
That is 8h57
